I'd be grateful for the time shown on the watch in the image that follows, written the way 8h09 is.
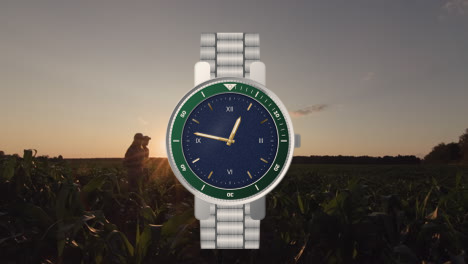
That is 12h47
